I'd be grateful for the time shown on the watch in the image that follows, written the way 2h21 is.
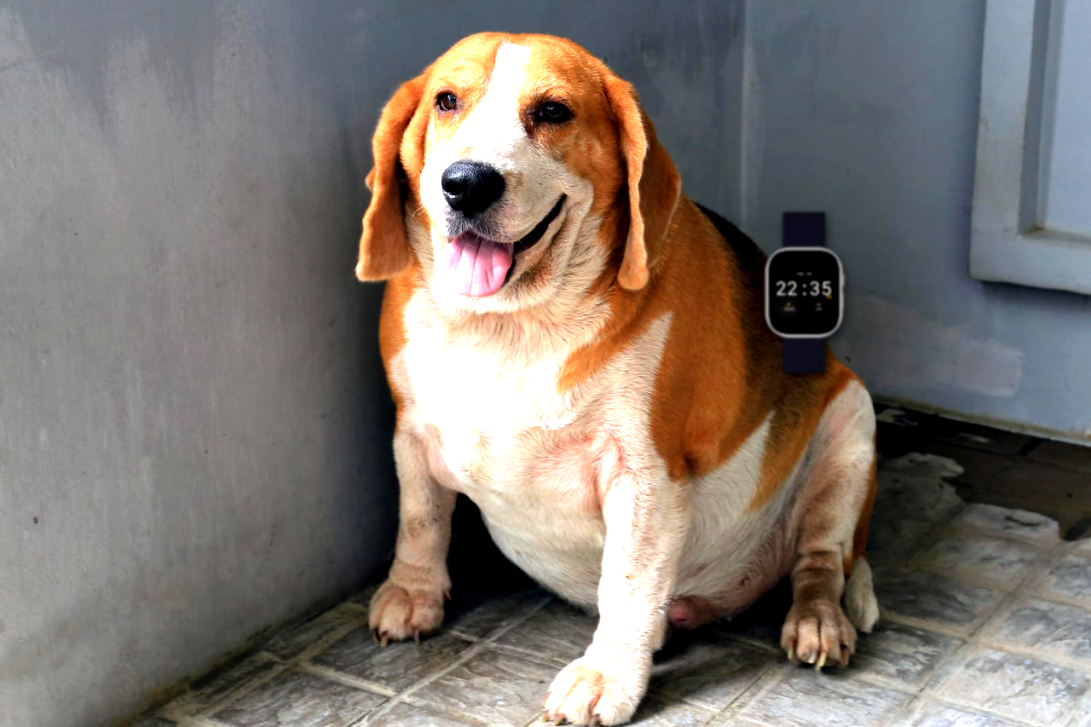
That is 22h35
